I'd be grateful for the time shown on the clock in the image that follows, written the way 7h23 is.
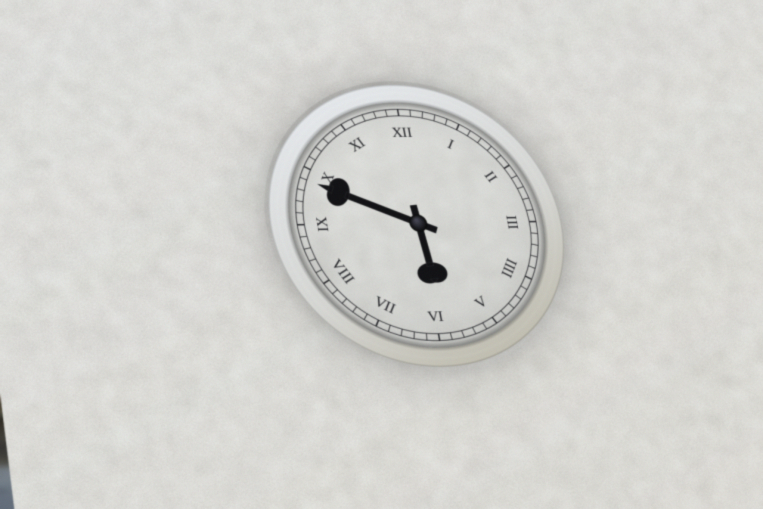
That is 5h49
